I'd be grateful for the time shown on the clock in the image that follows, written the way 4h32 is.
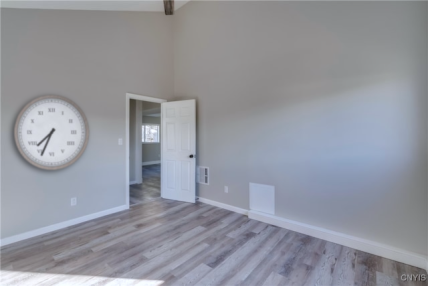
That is 7h34
